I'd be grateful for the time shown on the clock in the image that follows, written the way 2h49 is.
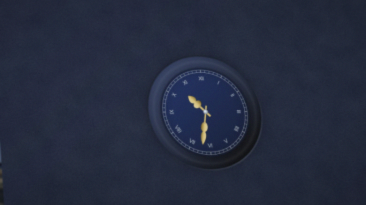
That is 10h32
